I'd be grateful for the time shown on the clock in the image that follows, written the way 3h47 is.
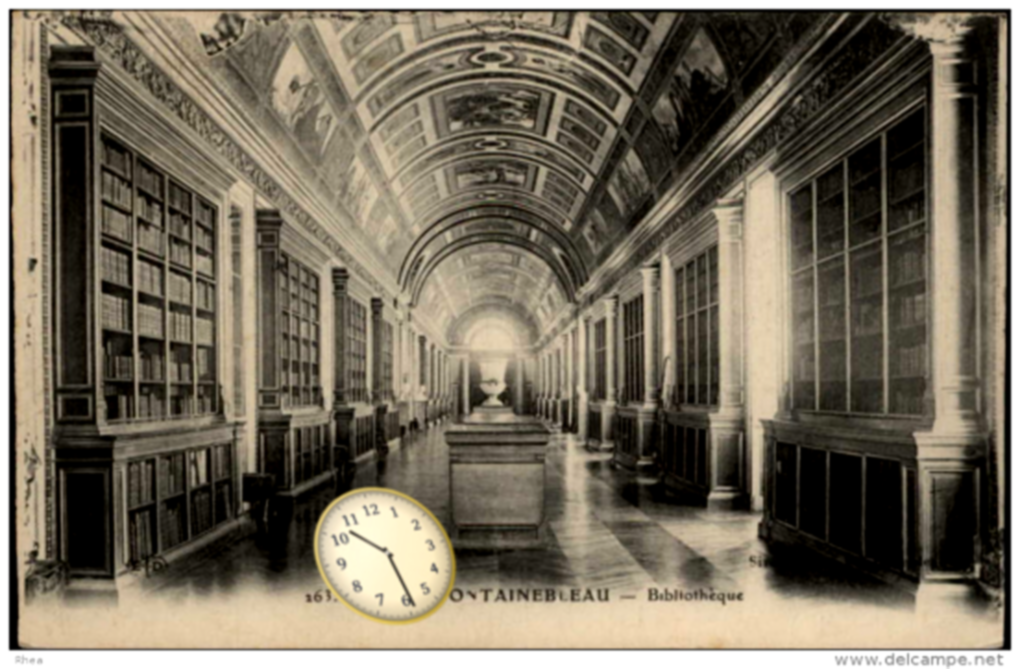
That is 10h29
